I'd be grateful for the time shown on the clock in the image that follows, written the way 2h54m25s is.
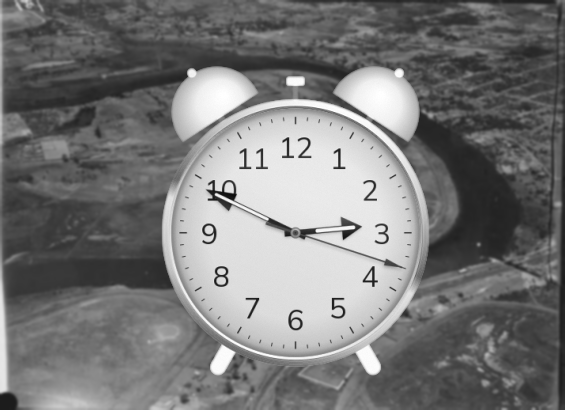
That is 2h49m18s
